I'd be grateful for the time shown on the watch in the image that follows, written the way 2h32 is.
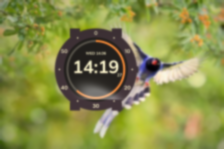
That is 14h19
